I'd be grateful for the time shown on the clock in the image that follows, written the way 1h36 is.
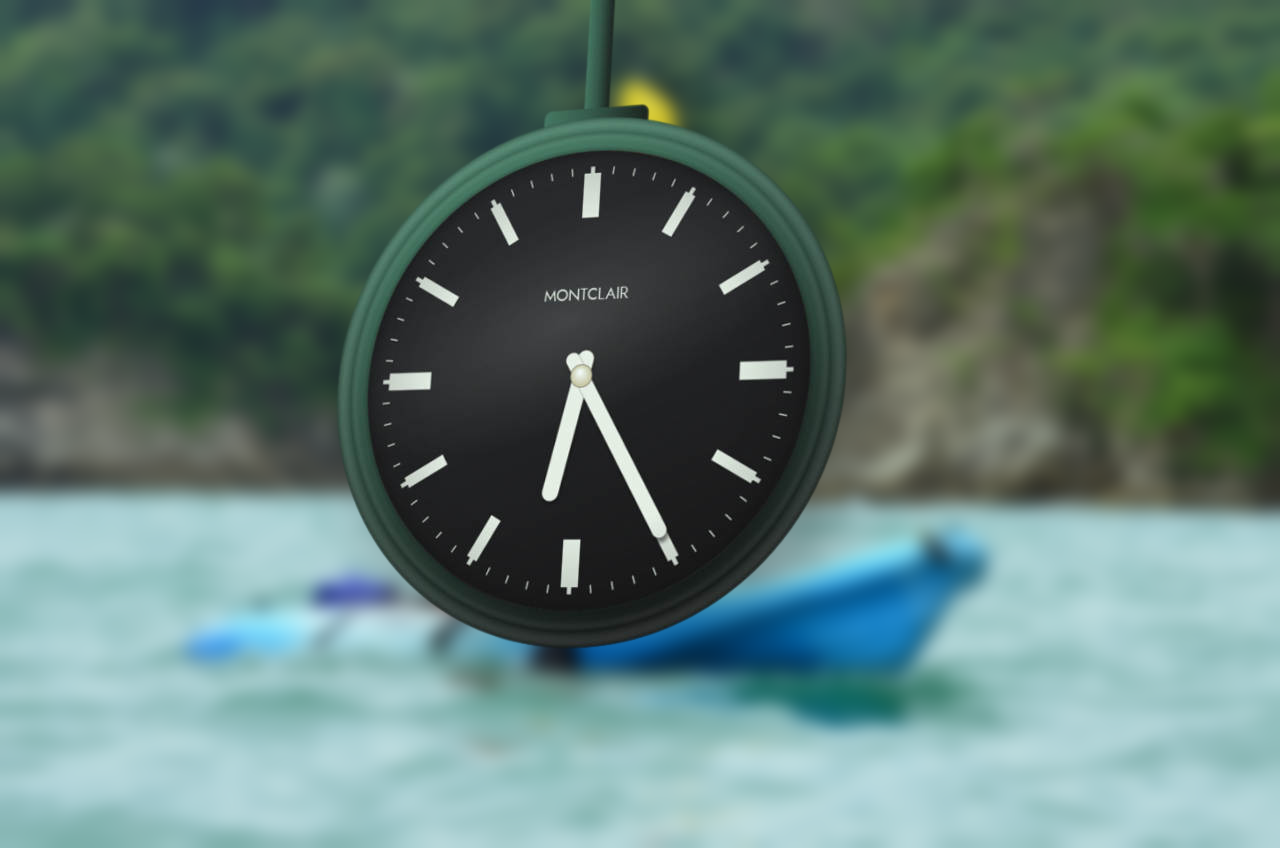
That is 6h25
